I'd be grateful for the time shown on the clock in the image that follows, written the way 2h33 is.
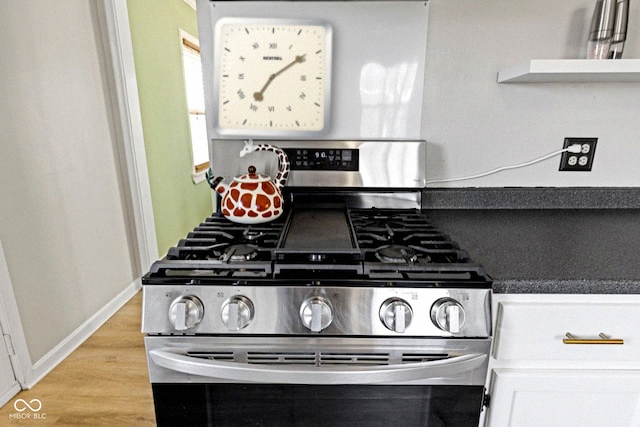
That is 7h09
